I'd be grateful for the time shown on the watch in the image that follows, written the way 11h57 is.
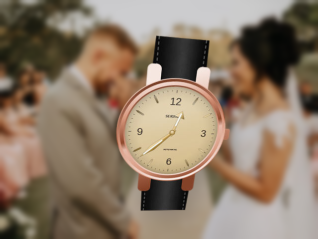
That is 12h38
